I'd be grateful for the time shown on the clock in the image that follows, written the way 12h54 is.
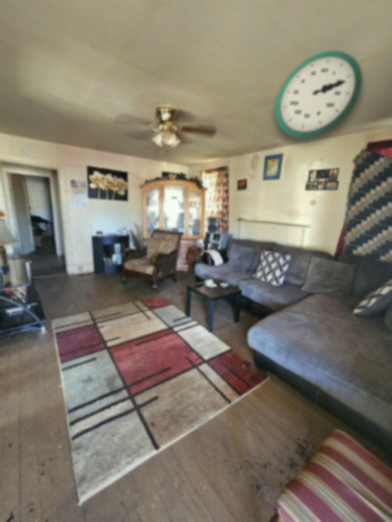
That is 2h11
